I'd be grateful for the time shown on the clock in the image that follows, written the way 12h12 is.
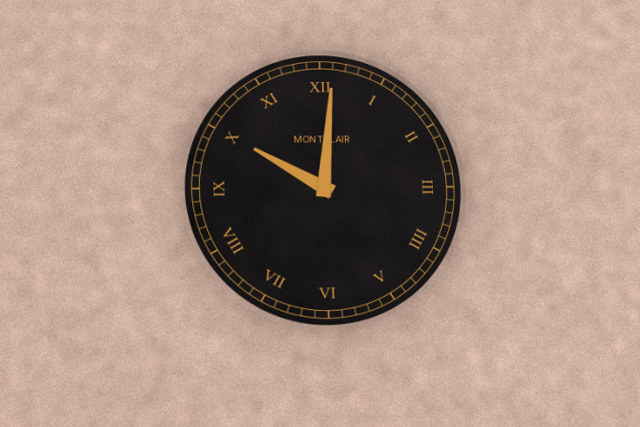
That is 10h01
